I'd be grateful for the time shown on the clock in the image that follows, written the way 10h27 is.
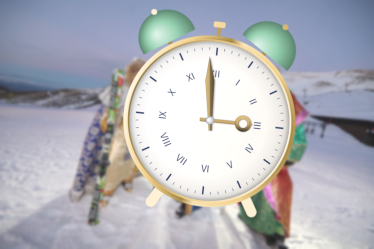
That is 2h59
